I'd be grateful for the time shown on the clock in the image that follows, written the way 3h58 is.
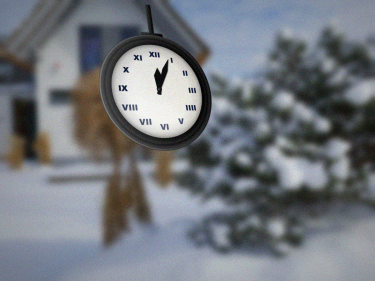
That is 12h04
